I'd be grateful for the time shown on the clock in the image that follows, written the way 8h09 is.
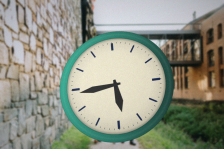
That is 5h44
